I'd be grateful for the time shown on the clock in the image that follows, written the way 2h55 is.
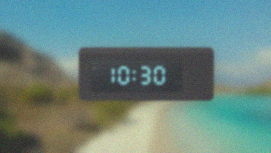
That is 10h30
